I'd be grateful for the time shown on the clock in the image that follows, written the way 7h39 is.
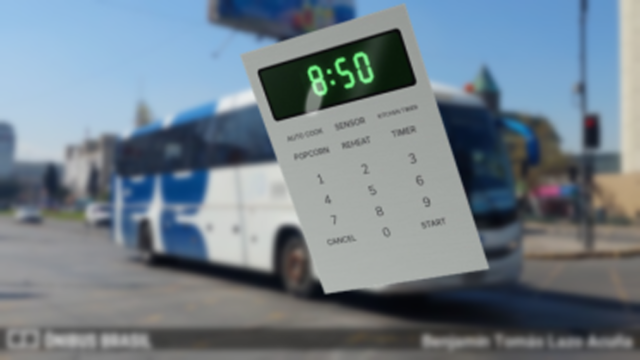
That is 8h50
